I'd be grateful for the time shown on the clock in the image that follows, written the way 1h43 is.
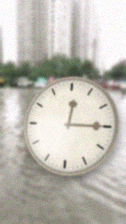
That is 12h15
